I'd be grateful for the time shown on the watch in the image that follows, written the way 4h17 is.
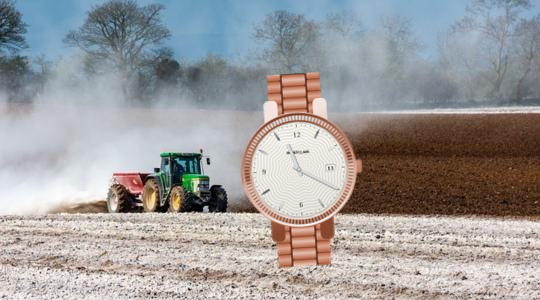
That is 11h20
